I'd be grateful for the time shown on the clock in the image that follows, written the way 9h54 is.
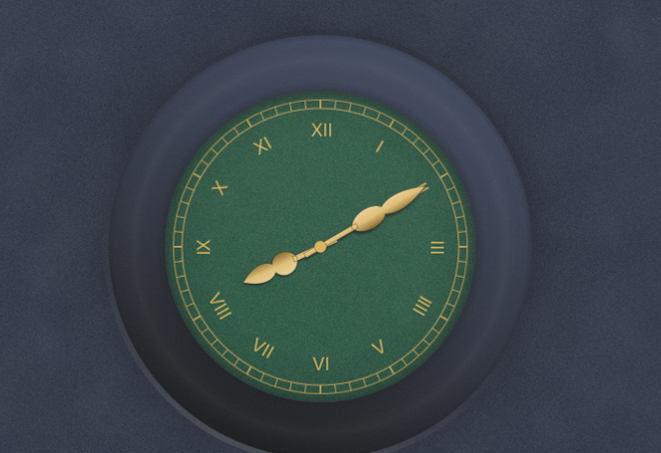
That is 8h10
